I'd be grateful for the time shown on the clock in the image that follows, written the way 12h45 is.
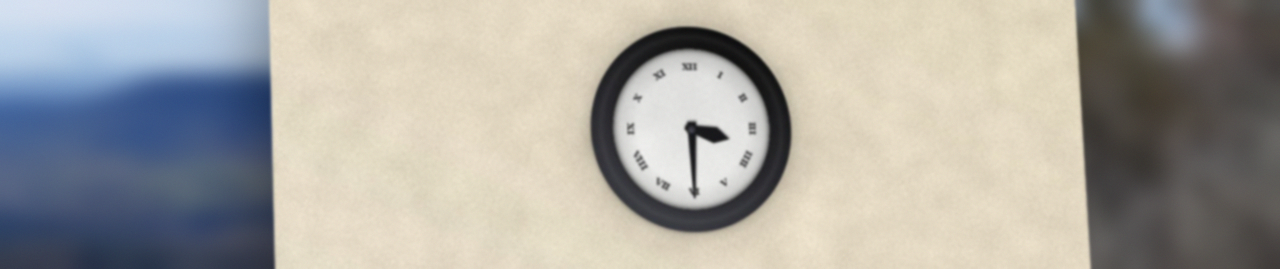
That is 3h30
